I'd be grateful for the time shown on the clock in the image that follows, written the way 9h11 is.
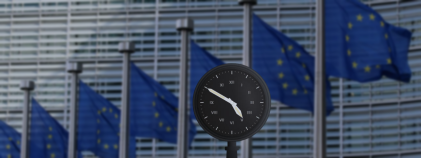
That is 4h50
